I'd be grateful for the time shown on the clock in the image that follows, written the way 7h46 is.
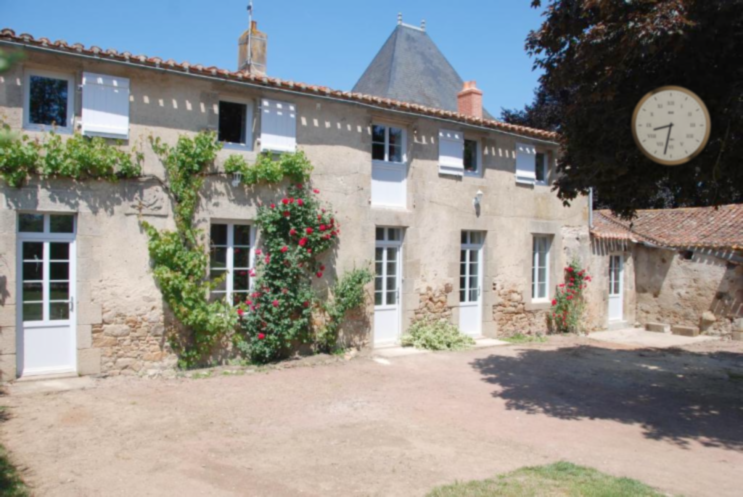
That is 8h32
